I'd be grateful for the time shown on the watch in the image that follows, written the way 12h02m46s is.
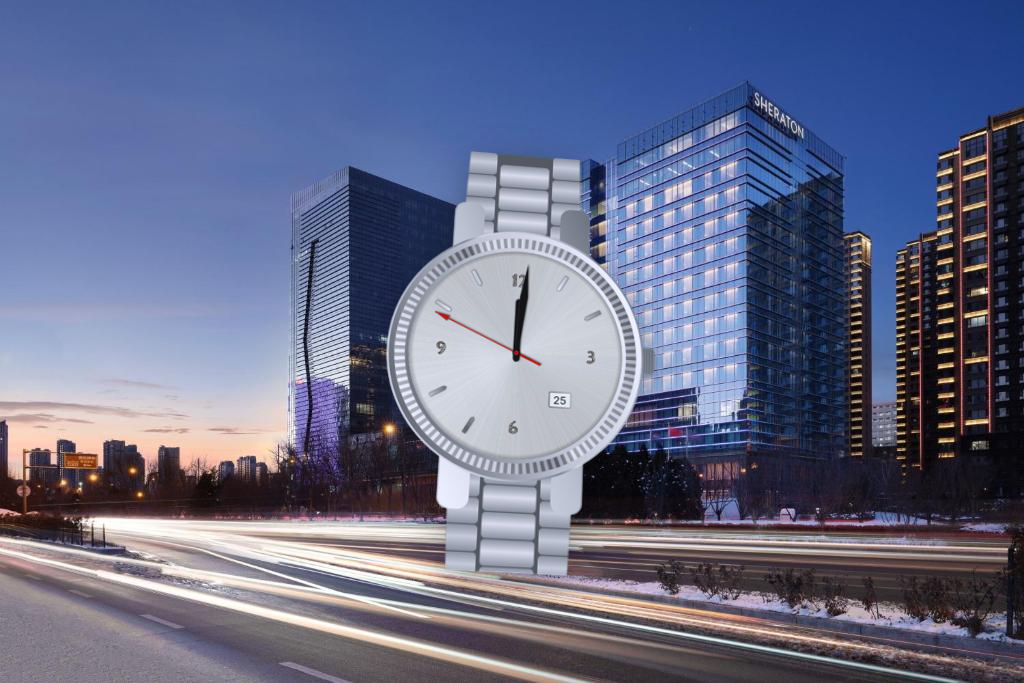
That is 12h00m49s
